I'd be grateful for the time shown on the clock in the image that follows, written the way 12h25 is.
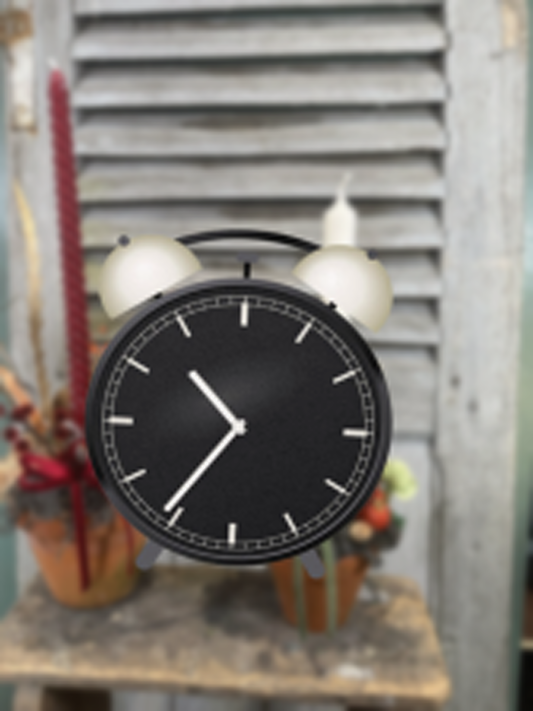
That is 10h36
